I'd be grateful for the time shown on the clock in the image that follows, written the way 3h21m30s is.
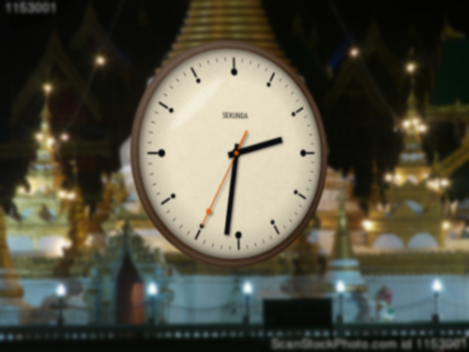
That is 2h31m35s
